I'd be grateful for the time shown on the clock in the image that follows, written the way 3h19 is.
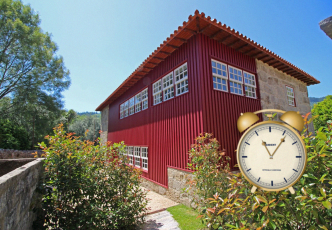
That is 11h06
